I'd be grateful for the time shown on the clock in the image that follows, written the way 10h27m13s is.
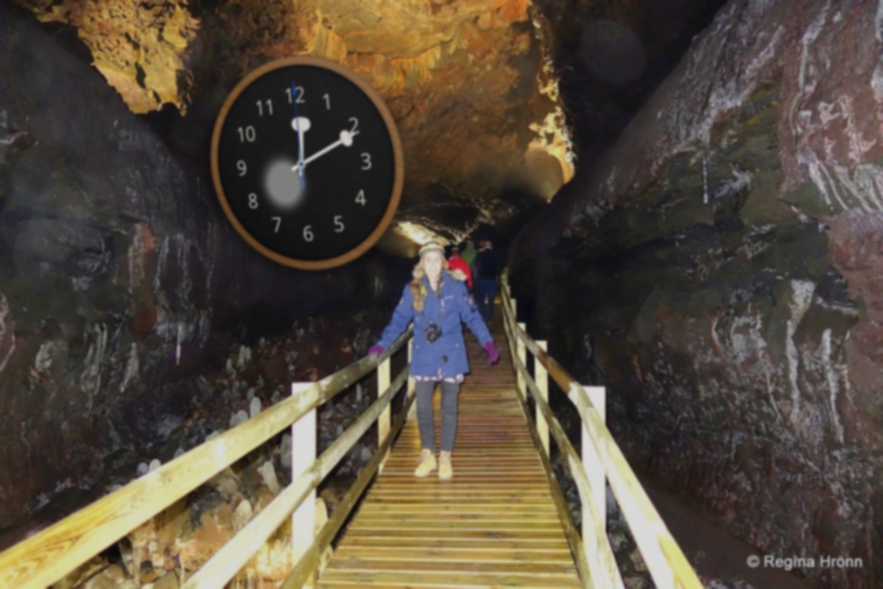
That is 12h11m00s
